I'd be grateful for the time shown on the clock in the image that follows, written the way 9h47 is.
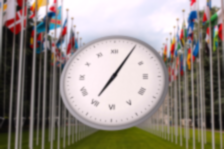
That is 7h05
